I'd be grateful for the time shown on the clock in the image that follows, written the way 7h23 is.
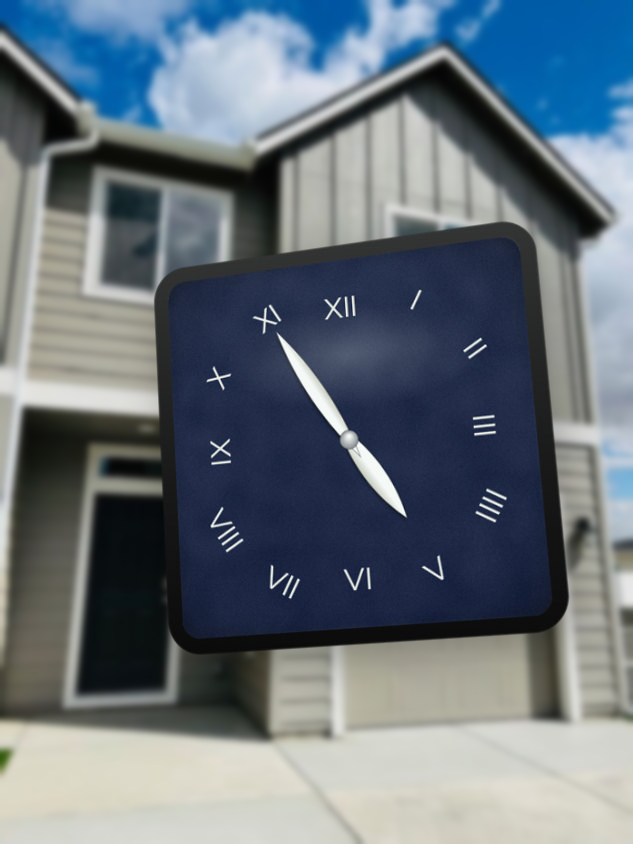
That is 4h55
